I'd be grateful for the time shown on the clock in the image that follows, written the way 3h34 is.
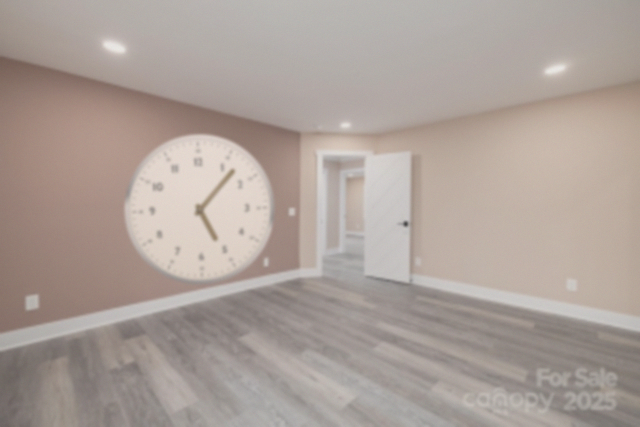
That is 5h07
